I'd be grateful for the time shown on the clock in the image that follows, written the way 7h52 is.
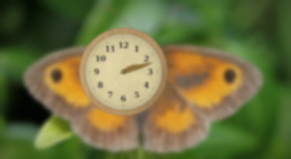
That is 2h12
